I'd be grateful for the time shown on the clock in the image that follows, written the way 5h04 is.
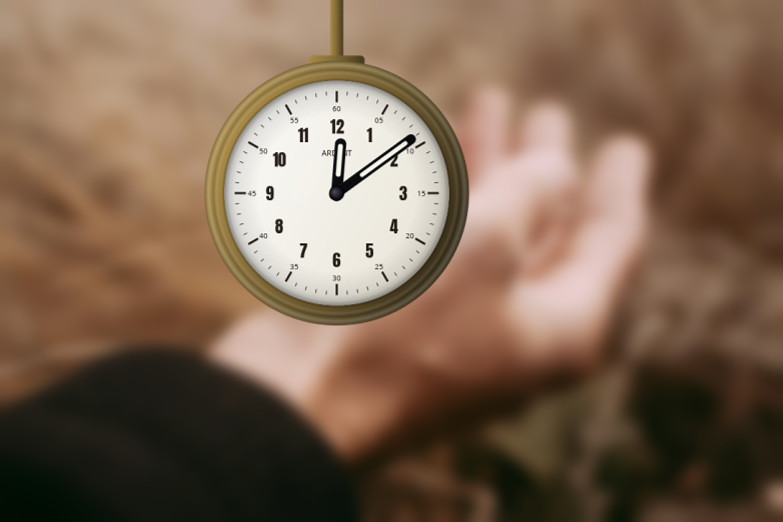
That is 12h09
